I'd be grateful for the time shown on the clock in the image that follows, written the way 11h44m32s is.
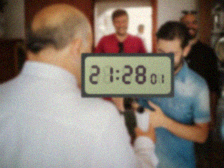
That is 21h28m01s
